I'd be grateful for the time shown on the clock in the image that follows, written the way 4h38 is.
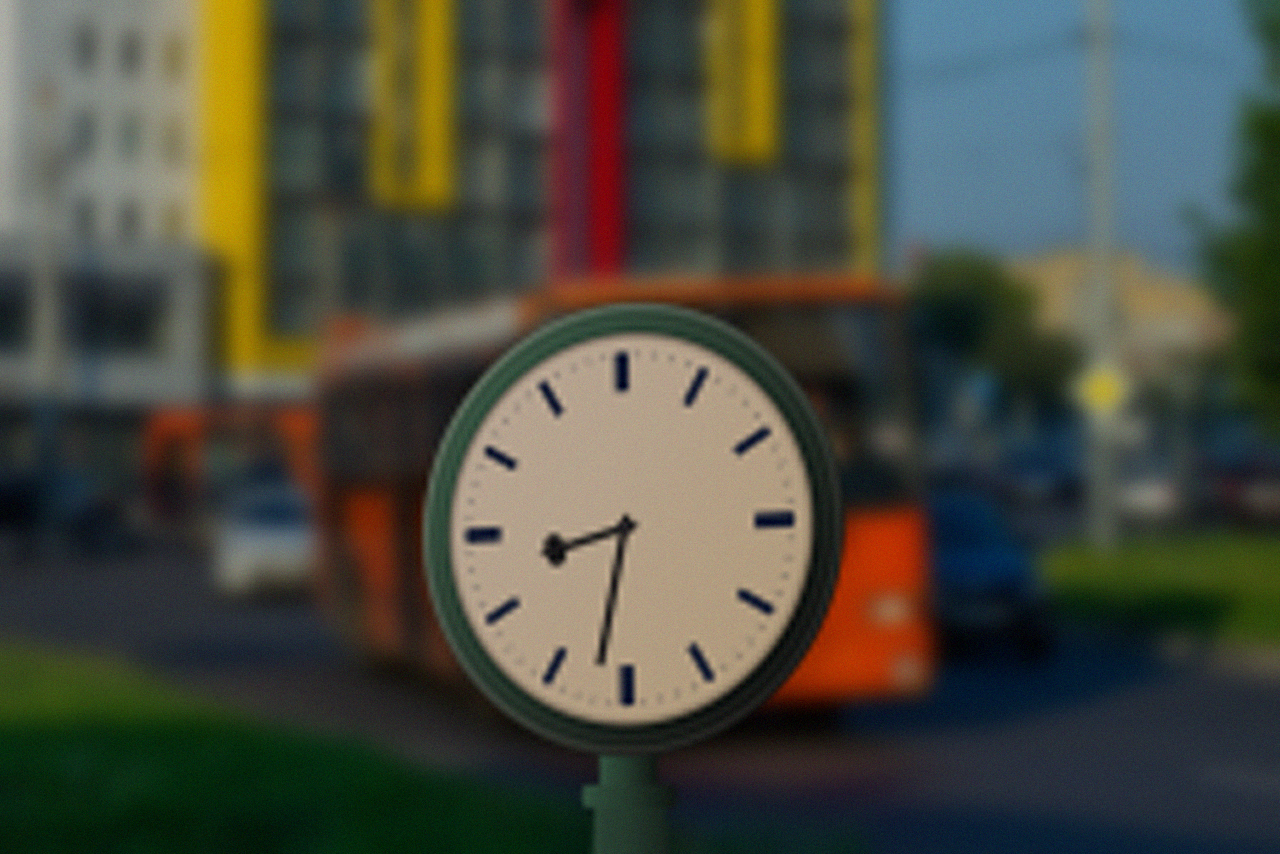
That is 8h32
